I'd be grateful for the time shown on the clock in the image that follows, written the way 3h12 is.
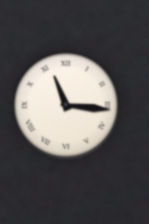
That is 11h16
